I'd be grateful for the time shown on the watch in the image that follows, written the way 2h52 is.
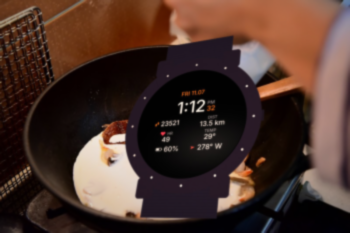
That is 1h12
